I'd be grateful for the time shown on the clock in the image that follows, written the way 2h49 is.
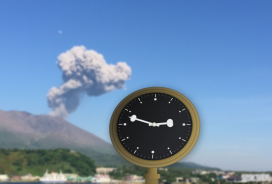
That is 2h48
